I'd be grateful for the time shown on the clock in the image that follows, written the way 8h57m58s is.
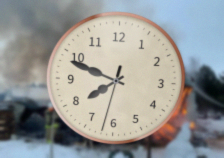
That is 7h48m32s
